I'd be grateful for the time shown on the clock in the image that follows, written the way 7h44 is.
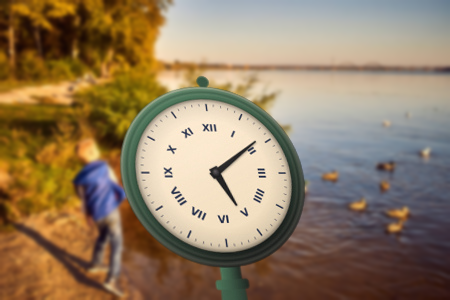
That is 5h09
